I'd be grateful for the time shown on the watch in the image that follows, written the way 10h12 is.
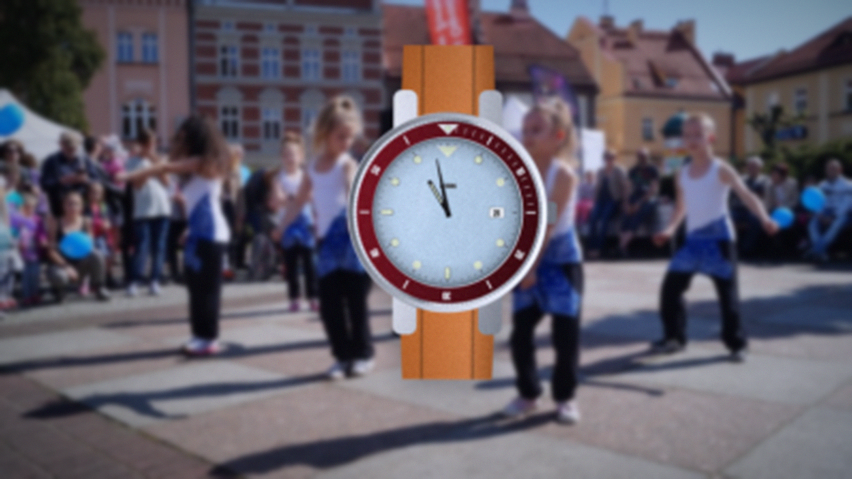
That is 10h58
